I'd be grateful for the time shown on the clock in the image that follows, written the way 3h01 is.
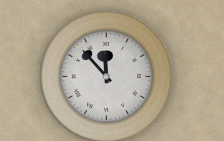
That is 11h53
